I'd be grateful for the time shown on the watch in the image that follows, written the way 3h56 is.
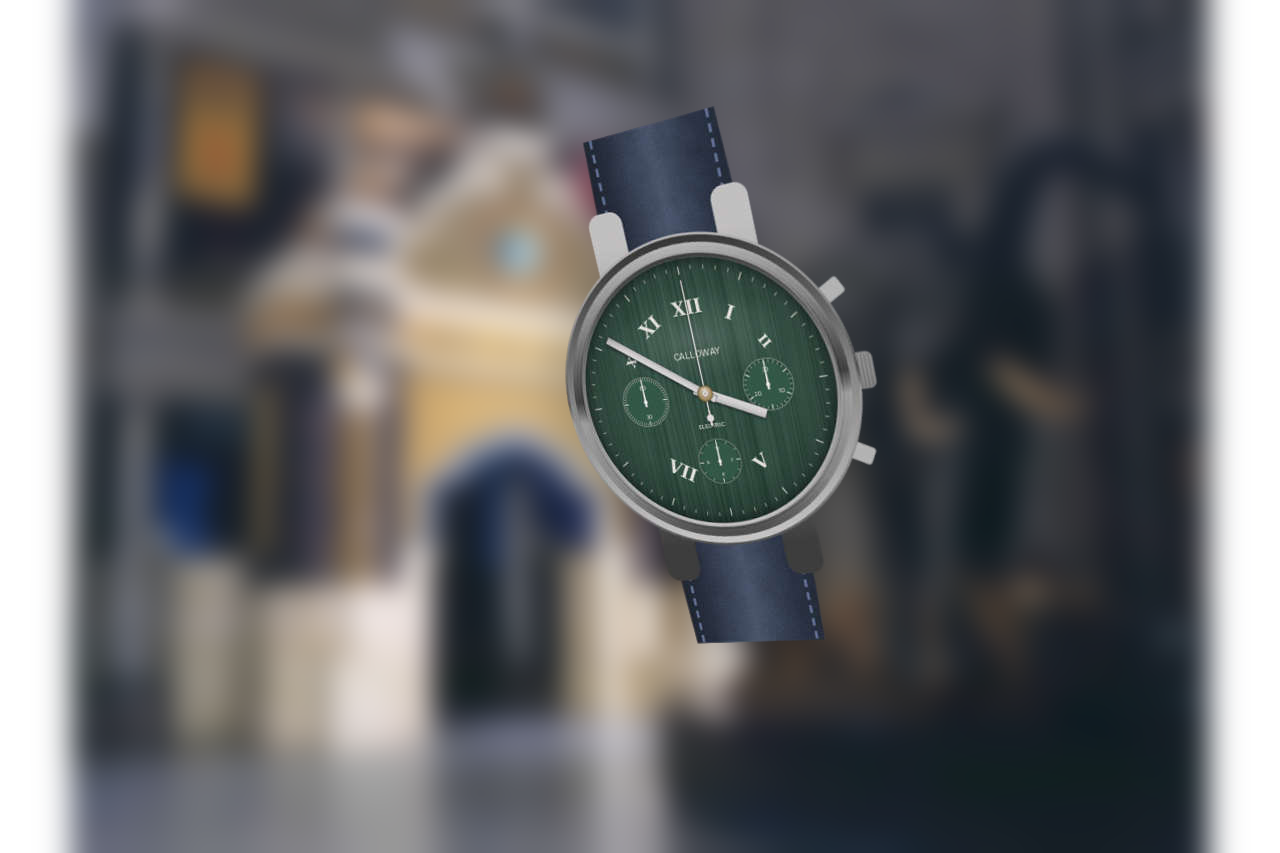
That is 3h51
